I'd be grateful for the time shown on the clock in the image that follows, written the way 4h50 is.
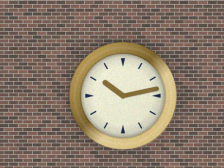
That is 10h13
